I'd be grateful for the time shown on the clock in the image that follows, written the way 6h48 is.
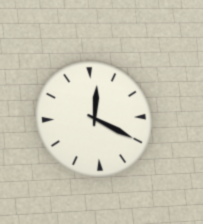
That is 12h20
